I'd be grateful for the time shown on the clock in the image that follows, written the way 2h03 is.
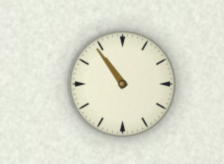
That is 10h54
